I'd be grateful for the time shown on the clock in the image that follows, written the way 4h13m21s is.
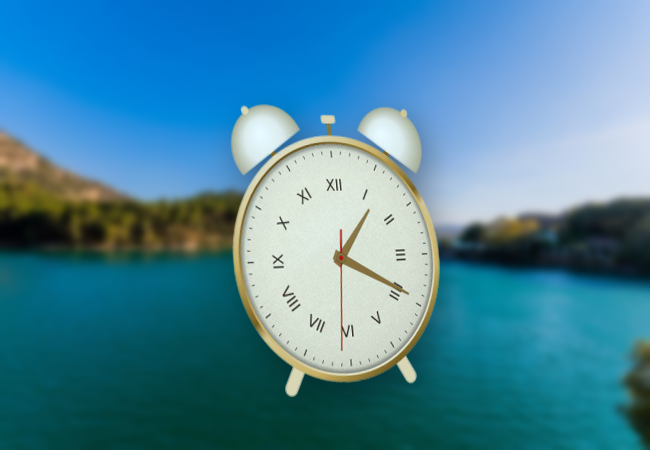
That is 1h19m31s
